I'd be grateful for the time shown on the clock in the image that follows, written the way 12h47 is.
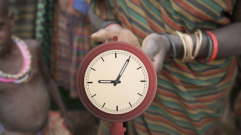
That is 9h05
